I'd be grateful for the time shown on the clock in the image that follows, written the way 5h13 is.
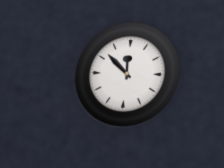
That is 11h52
